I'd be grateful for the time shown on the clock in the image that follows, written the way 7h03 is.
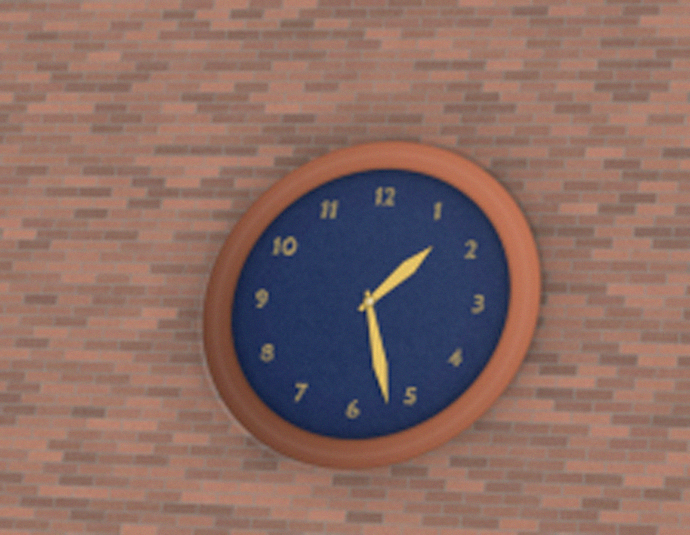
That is 1h27
